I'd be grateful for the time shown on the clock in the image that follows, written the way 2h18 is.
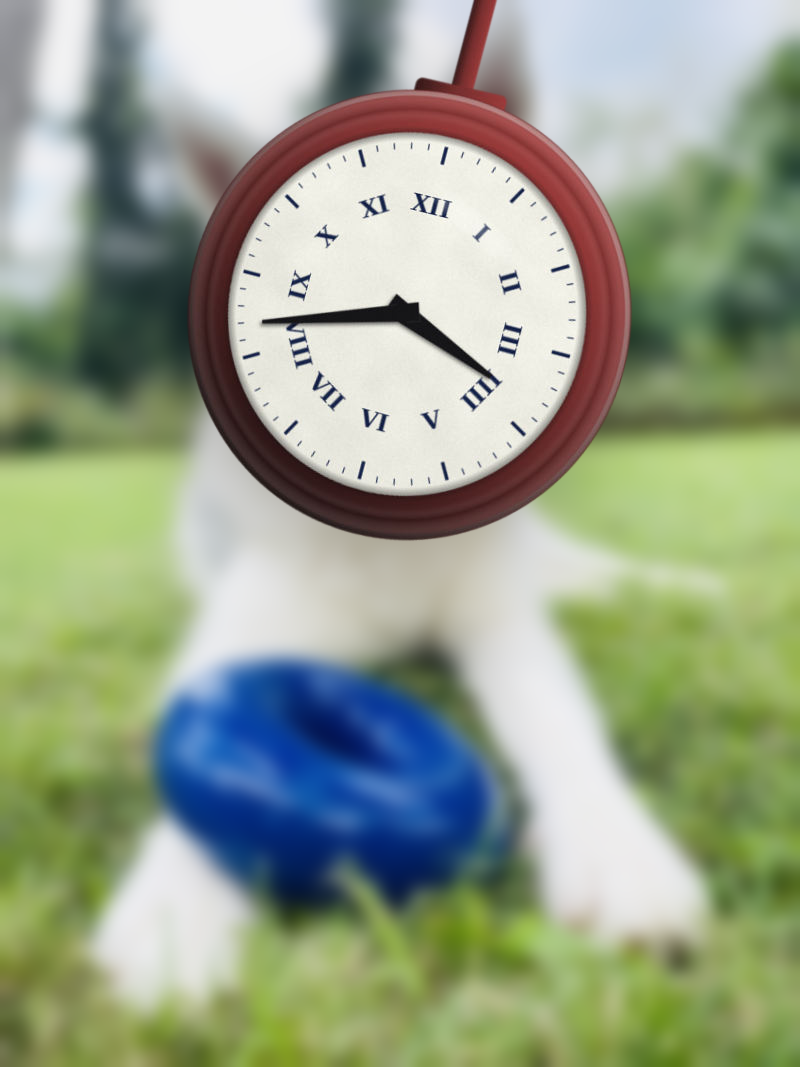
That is 3h42
